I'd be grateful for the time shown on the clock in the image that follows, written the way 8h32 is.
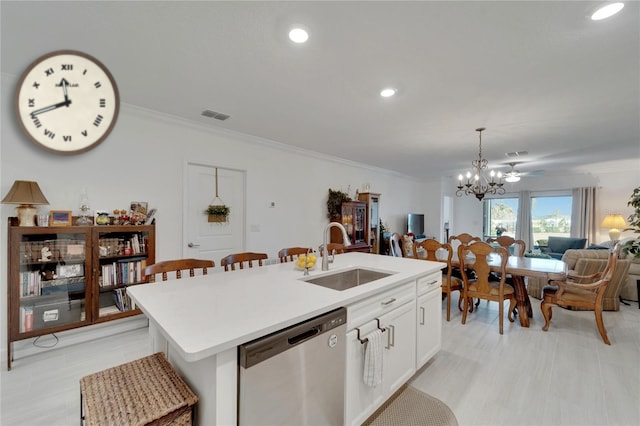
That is 11h42
